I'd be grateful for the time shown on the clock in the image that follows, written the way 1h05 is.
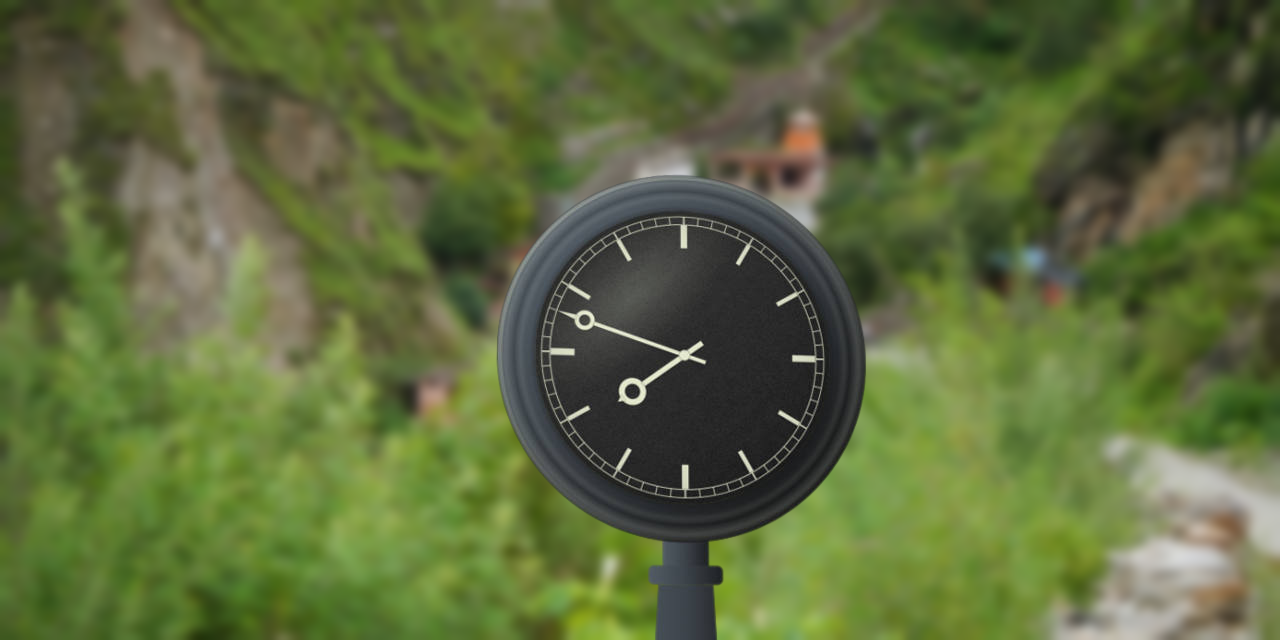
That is 7h48
